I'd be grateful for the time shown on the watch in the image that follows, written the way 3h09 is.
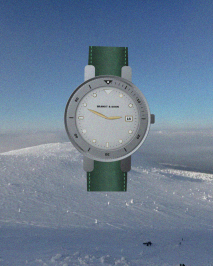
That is 2h49
